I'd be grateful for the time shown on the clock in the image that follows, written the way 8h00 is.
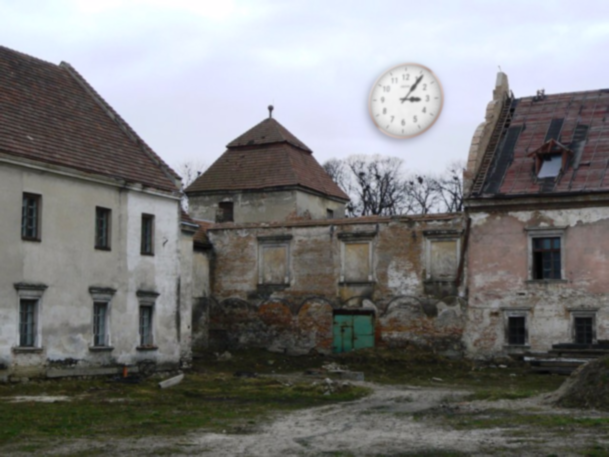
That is 3h06
